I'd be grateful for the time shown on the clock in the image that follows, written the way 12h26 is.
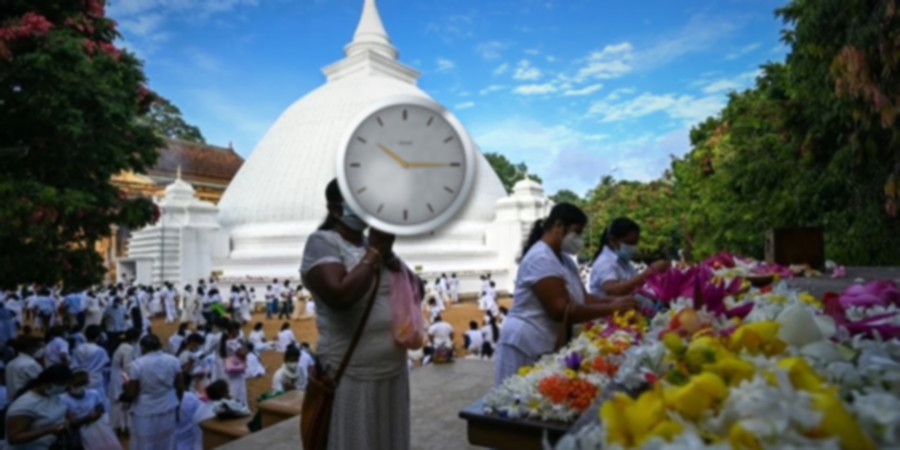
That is 10h15
